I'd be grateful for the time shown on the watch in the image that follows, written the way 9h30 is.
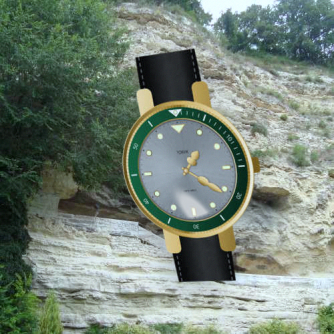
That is 1h21
